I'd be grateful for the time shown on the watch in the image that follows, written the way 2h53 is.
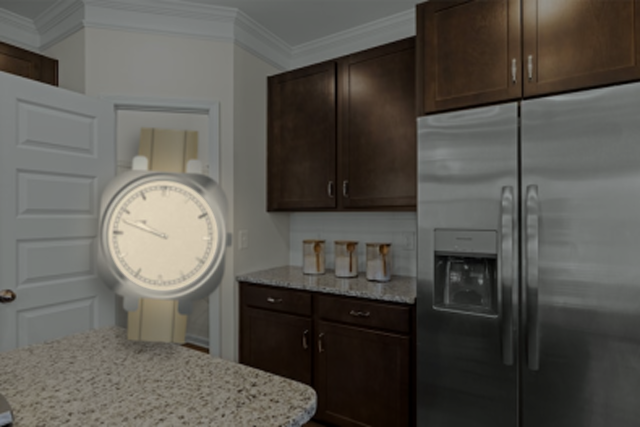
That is 9h48
